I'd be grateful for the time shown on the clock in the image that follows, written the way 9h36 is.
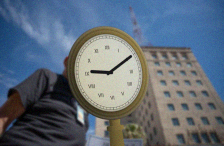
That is 9h10
